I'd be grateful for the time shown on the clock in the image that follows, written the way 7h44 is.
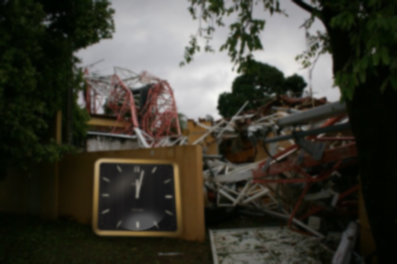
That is 12h02
